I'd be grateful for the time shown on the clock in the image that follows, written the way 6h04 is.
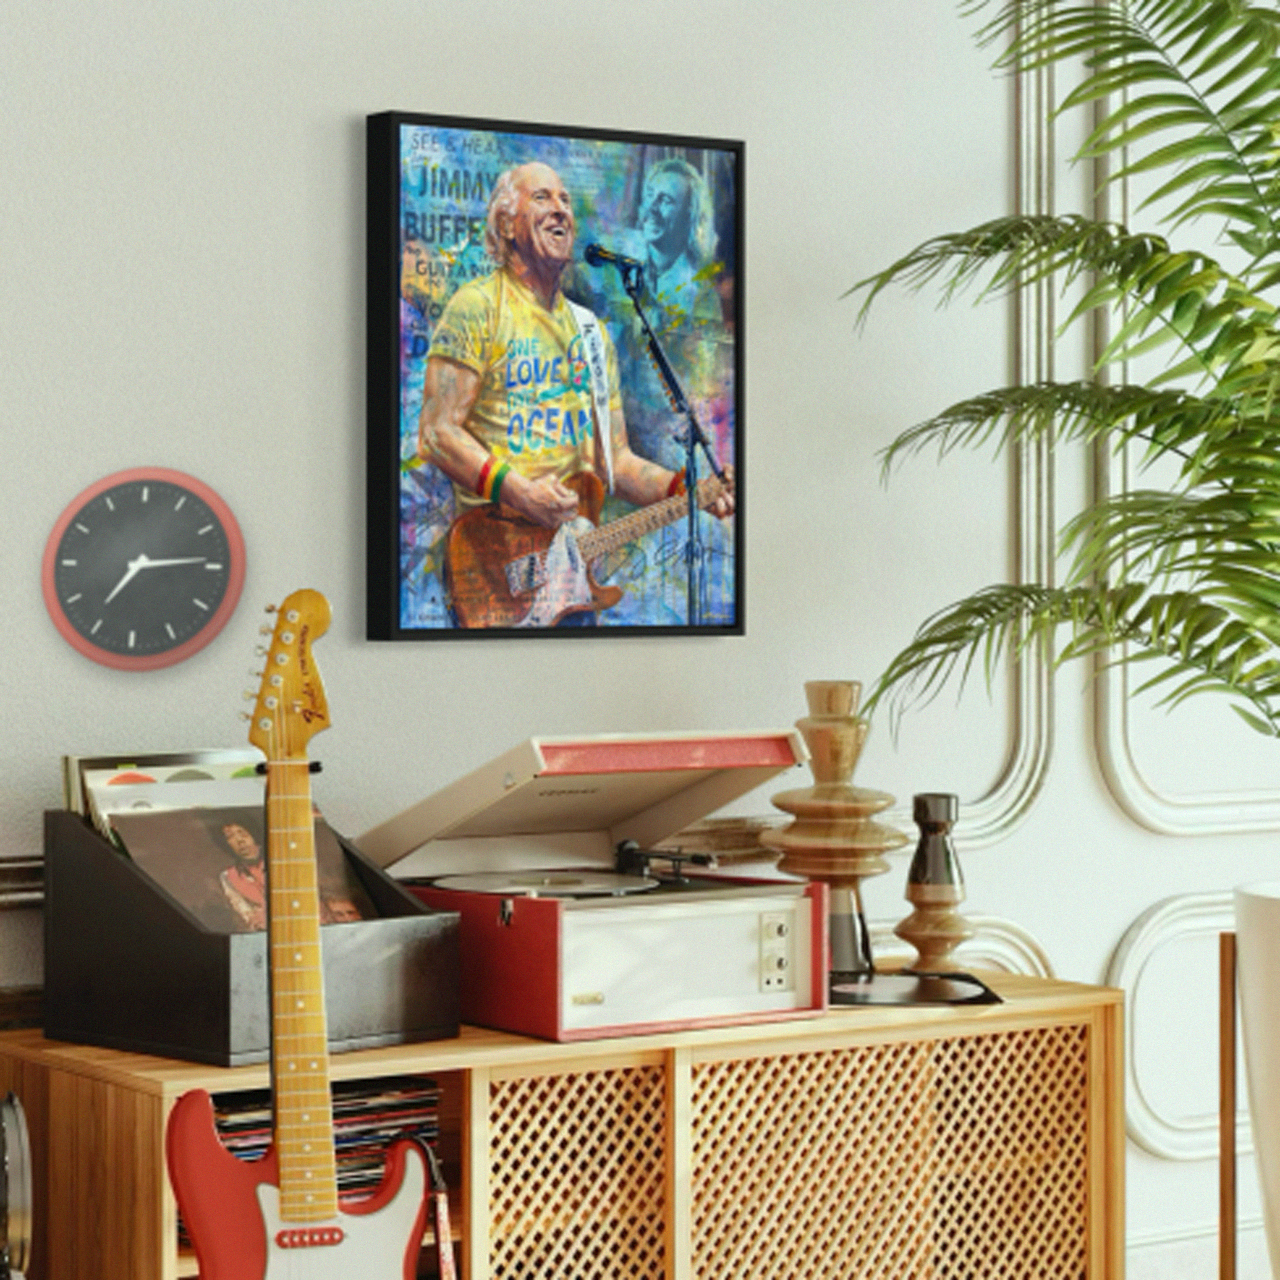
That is 7h14
